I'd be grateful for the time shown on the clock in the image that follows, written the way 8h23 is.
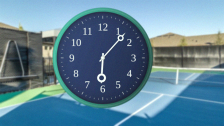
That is 6h07
